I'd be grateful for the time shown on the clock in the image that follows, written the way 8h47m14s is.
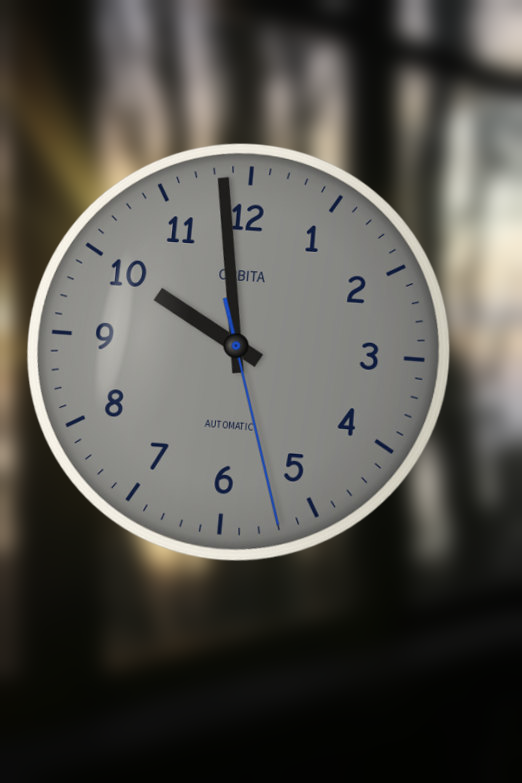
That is 9h58m27s
